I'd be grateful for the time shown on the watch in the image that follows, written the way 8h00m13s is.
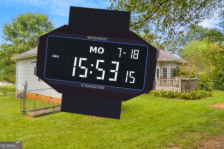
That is 15h53m15s
